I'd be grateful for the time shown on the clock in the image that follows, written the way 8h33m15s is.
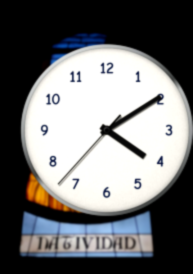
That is 4h09m37s
